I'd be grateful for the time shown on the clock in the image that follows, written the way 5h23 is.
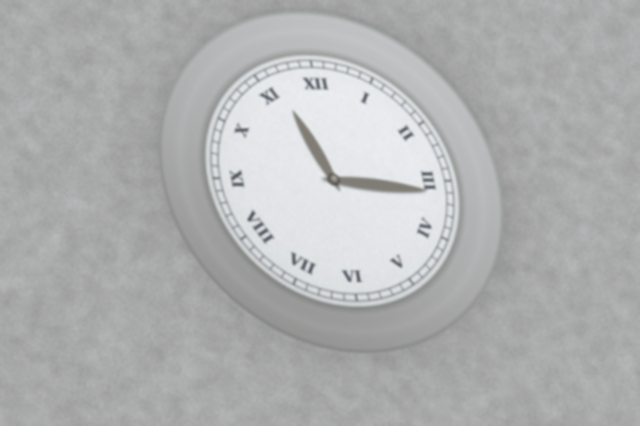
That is 11h16
